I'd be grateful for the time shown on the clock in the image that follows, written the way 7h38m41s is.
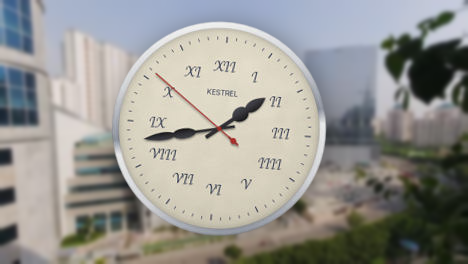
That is 1h42m51s
